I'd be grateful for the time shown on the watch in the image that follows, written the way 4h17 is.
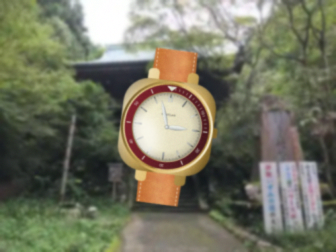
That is 2h57
